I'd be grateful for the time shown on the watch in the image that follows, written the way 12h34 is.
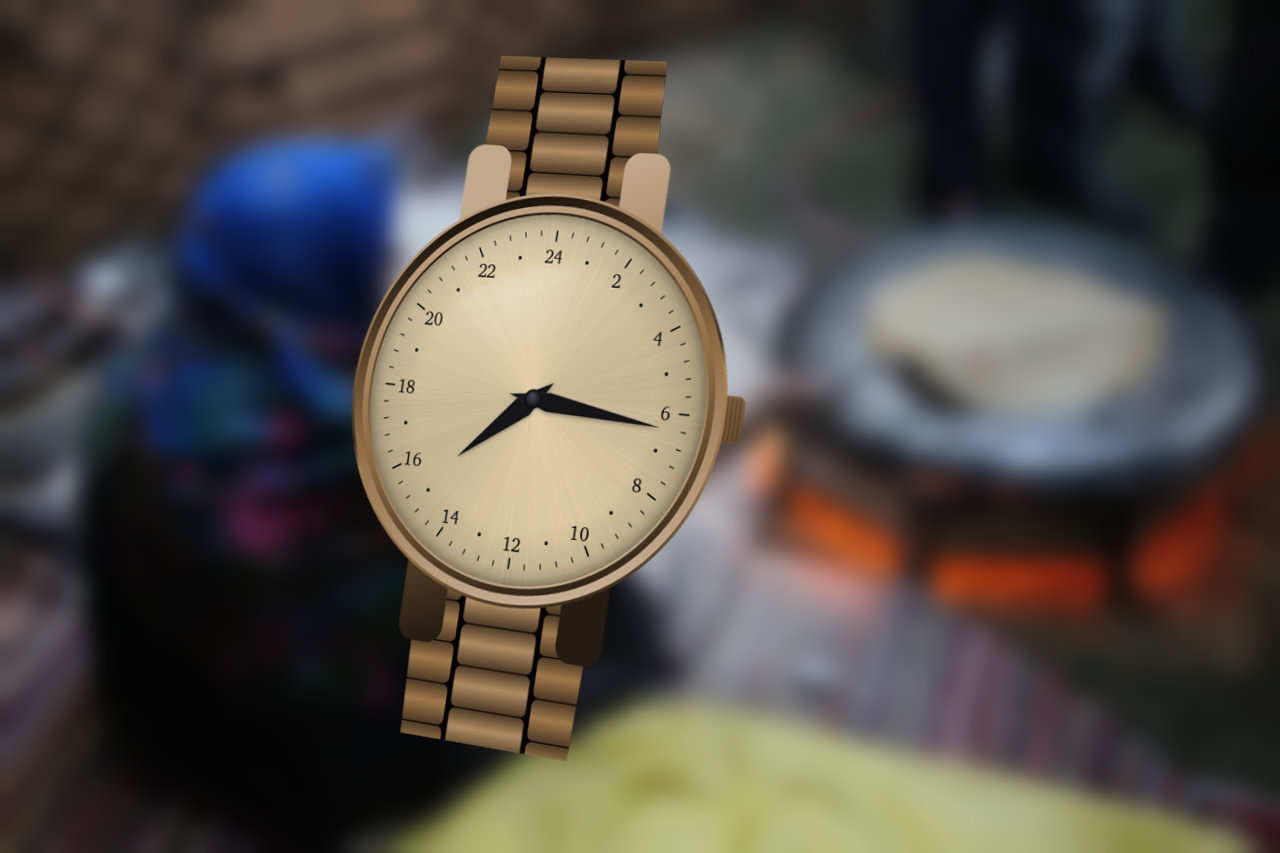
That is 15h16
